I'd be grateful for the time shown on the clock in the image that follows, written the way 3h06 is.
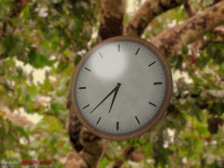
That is 6h38
